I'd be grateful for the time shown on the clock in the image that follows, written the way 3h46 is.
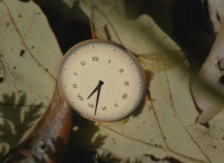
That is 7h33
